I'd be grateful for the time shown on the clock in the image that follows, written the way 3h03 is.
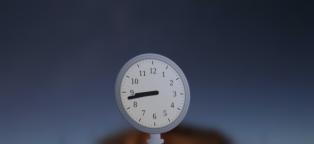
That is 8h43
